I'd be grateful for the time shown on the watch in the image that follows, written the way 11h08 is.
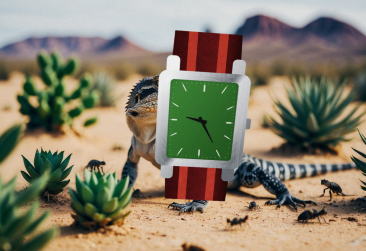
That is 9h25
